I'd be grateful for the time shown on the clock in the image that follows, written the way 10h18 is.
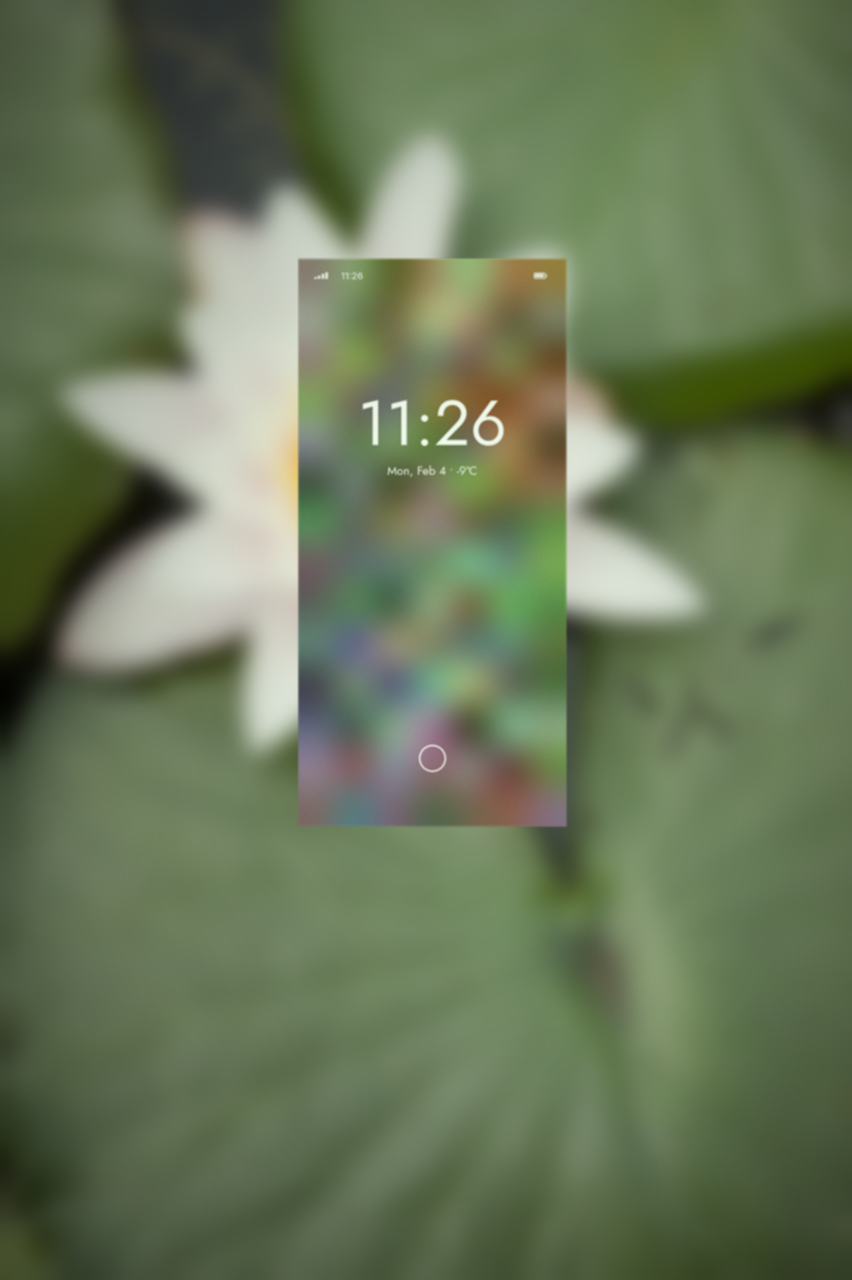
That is 11h26
